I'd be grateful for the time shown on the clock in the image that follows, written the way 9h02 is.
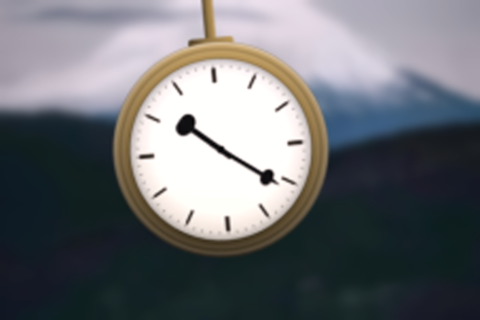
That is 10h21
